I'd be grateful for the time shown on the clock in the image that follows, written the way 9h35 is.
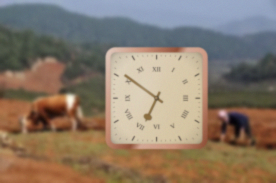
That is 6h51
